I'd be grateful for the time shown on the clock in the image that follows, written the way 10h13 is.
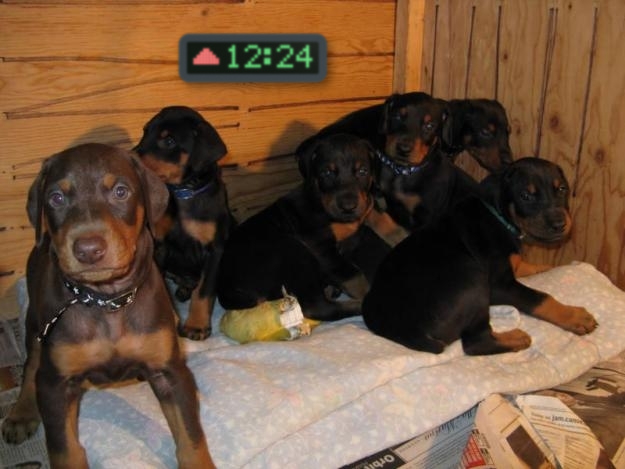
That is 12h24
